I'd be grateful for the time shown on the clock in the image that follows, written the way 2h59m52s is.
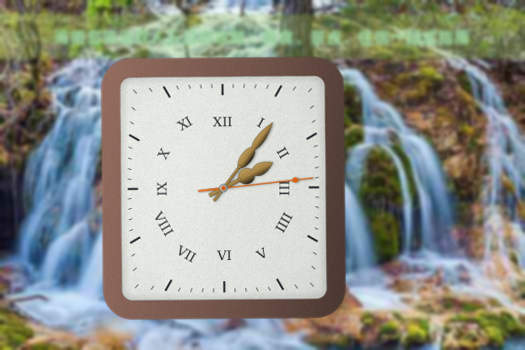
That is 2h06m14s
